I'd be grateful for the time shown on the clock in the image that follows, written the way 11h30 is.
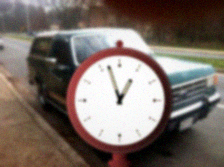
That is 12h57
